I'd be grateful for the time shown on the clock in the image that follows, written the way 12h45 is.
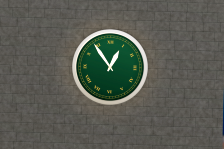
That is 12h54
